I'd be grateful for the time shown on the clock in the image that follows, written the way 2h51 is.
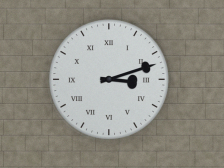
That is 3h12
